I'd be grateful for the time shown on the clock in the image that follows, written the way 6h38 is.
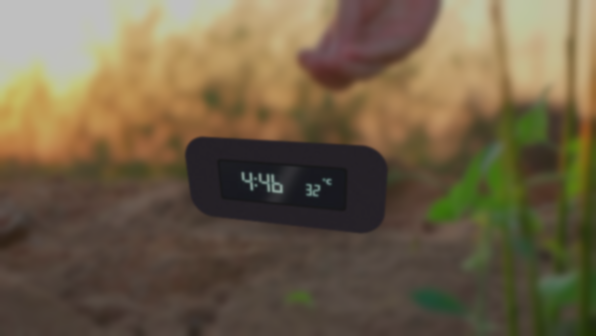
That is 4h46
